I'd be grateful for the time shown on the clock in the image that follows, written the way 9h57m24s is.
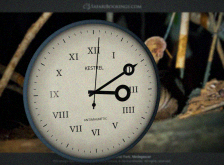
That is 3h10m01s
